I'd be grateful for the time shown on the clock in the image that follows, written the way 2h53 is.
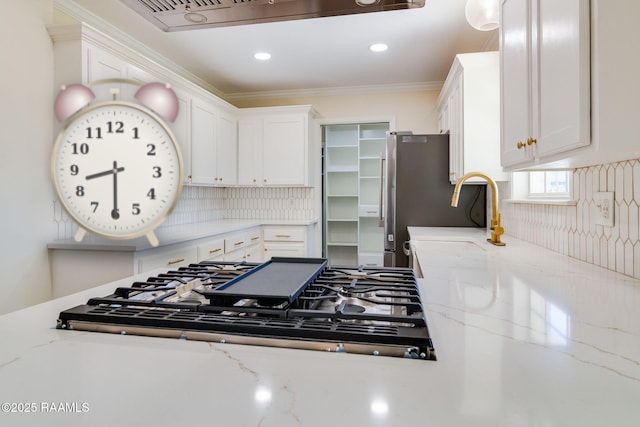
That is 8h30
